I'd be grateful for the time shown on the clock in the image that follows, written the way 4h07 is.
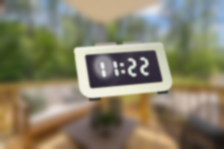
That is 11h22
